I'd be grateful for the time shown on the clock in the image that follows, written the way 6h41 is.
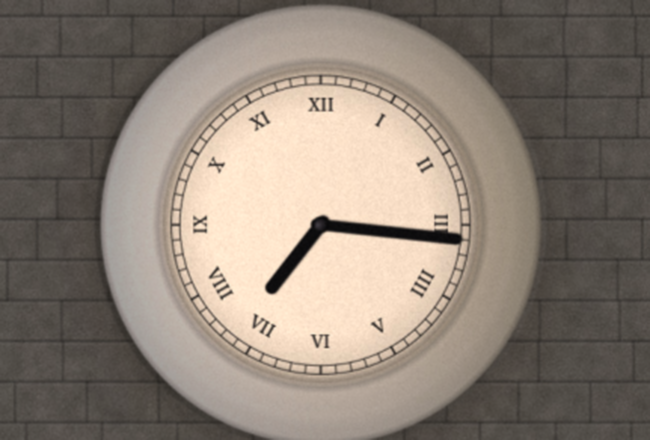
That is 7h16
